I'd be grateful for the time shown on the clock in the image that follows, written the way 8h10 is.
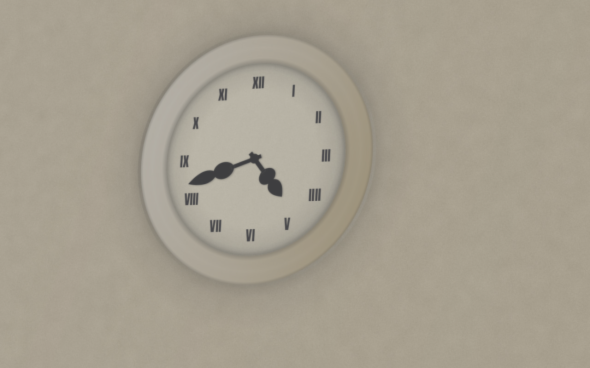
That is 4h42
